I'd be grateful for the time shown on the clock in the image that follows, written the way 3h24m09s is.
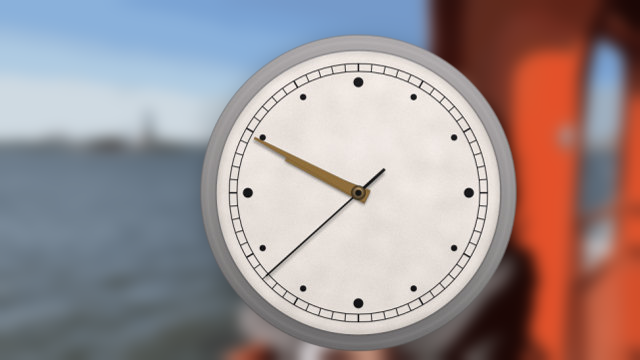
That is 9h49m38s
